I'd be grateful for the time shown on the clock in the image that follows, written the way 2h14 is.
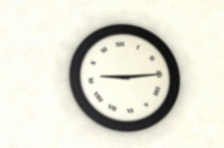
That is 9h15
